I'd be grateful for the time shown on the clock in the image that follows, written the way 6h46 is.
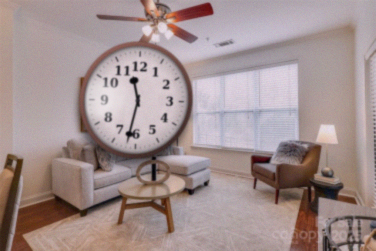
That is 11h32
